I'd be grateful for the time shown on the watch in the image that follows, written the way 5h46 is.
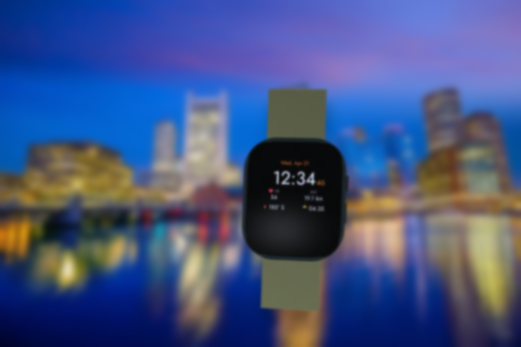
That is 12h34
